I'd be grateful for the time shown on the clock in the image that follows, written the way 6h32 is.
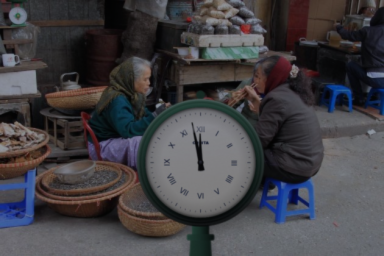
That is 11h58
